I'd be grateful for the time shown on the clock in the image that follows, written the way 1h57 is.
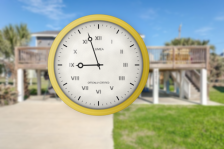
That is 8h57
